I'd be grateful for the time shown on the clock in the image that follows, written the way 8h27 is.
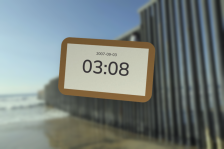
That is 3h08
